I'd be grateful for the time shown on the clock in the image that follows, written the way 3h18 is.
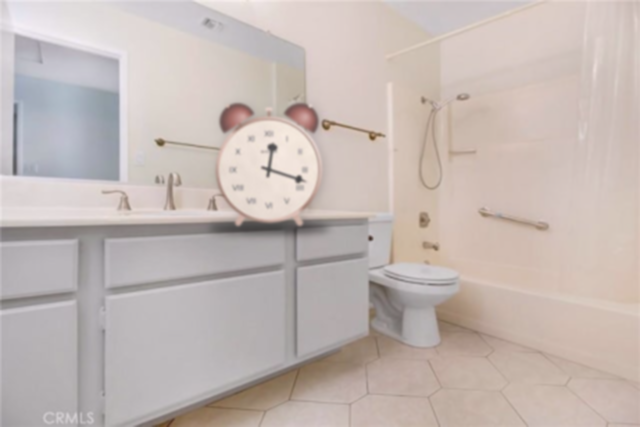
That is 12h18
